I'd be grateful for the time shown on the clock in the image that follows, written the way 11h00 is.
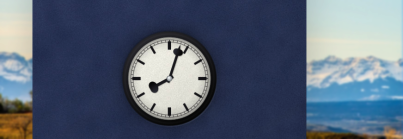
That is 8h03
